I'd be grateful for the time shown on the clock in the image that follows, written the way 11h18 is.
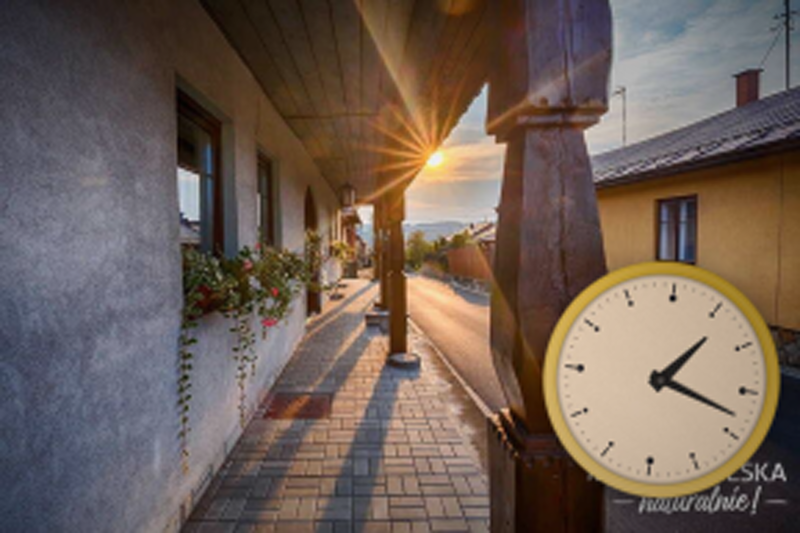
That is 1h18
